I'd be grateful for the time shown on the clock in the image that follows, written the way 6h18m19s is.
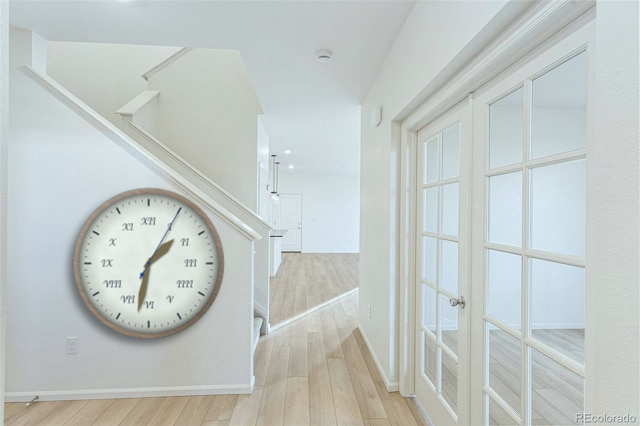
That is 1h32m05s
